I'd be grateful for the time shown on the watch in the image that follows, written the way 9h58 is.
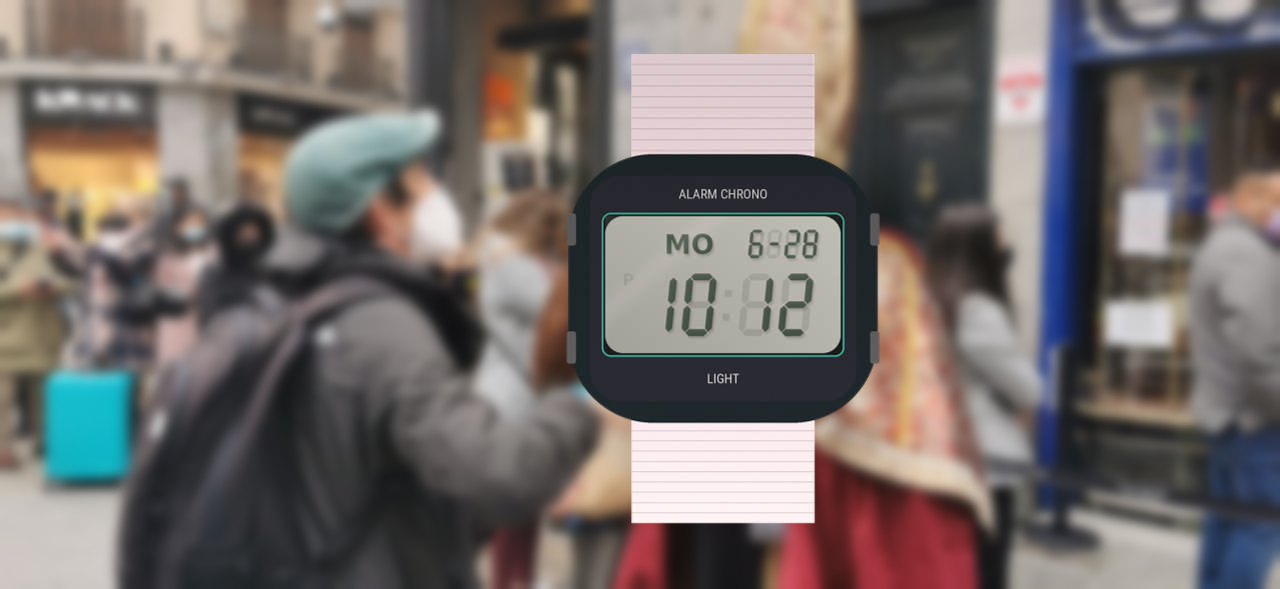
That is 10h12
